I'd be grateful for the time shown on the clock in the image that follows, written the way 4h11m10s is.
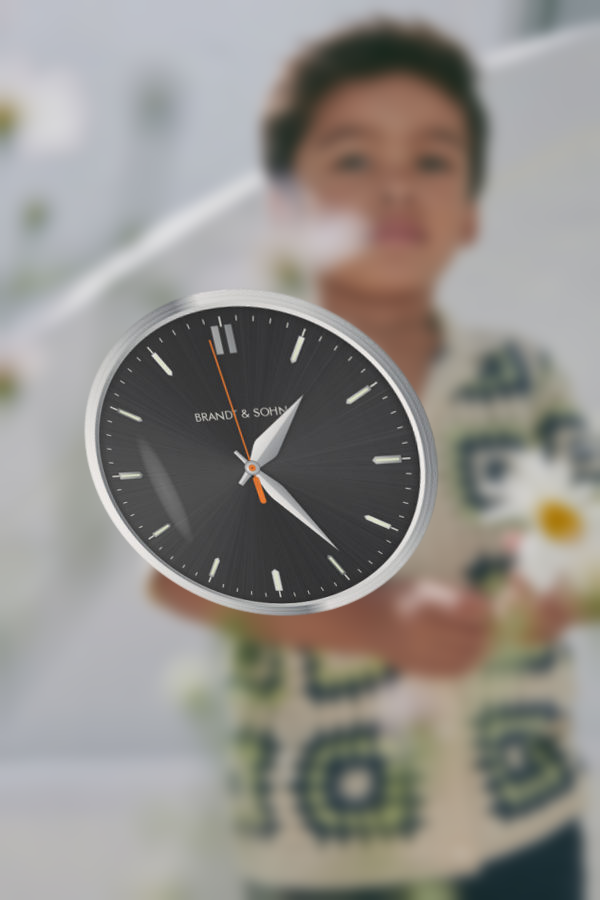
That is 1h23m59s
